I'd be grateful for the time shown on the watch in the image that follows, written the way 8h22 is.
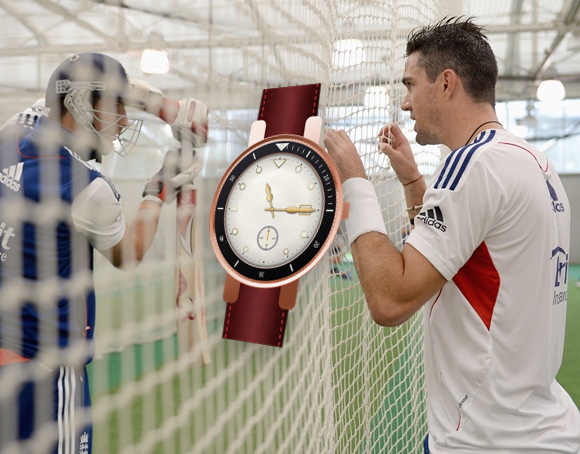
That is 11h15
